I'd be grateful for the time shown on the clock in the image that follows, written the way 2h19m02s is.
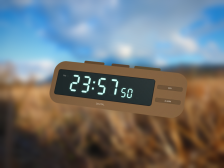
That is 23h57m50s
